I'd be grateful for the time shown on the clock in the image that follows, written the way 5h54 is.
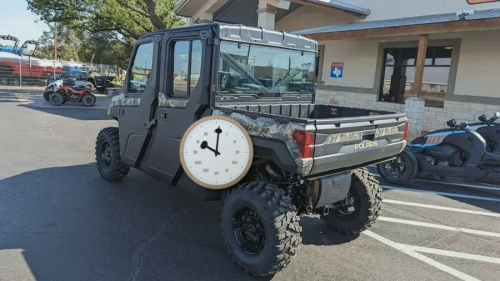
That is 10h01
